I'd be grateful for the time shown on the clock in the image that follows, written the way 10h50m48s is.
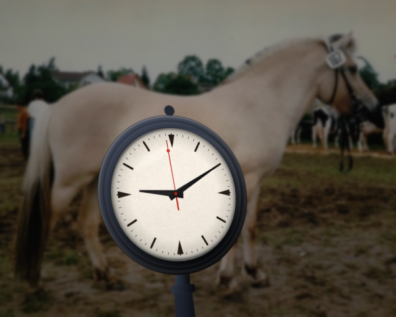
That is 9h09m59s
